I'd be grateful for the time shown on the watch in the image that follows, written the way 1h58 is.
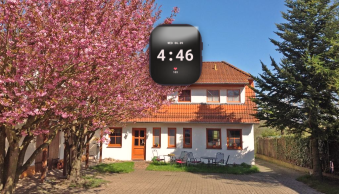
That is 4h46
